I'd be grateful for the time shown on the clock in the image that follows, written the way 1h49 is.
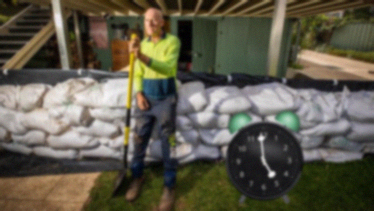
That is 4h59
